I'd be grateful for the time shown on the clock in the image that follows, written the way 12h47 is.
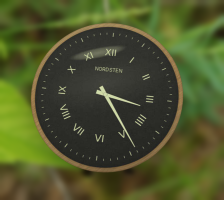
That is 3h24
